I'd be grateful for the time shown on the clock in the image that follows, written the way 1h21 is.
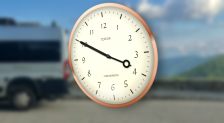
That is 3h50
